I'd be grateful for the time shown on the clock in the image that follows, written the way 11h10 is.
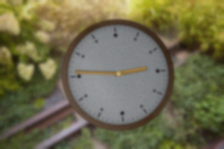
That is 2h46
